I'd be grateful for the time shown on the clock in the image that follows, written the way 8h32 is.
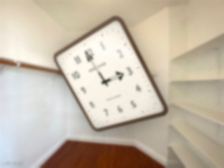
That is 2h59
